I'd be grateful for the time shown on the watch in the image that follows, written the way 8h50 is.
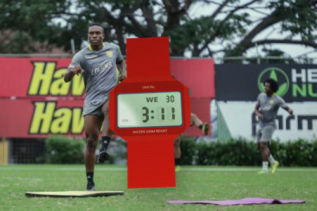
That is 3h11
